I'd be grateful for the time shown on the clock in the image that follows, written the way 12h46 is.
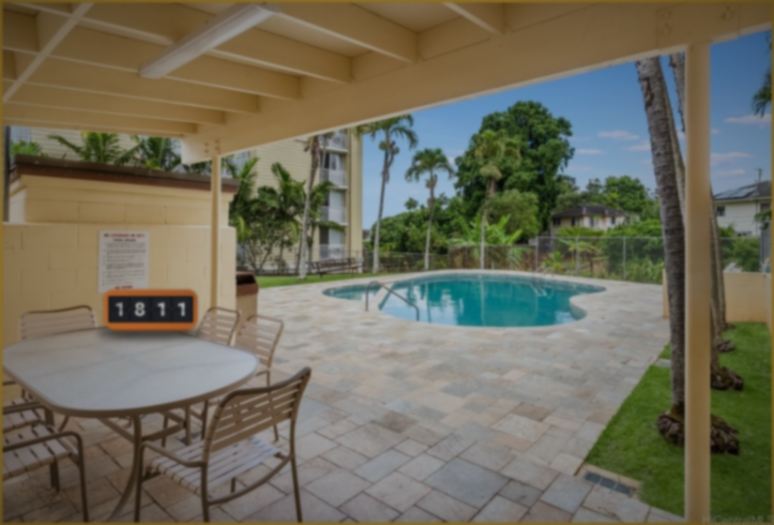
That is 18h11
